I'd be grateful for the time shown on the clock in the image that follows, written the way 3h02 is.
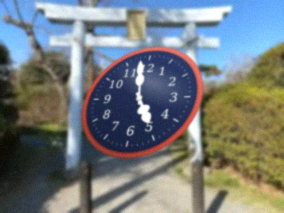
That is 4h58
